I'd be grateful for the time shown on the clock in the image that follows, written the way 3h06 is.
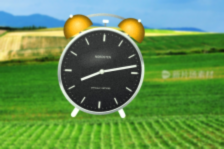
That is 8h13
